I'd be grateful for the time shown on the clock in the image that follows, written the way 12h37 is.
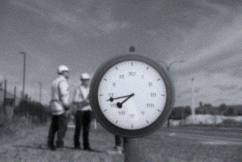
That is 7h43
